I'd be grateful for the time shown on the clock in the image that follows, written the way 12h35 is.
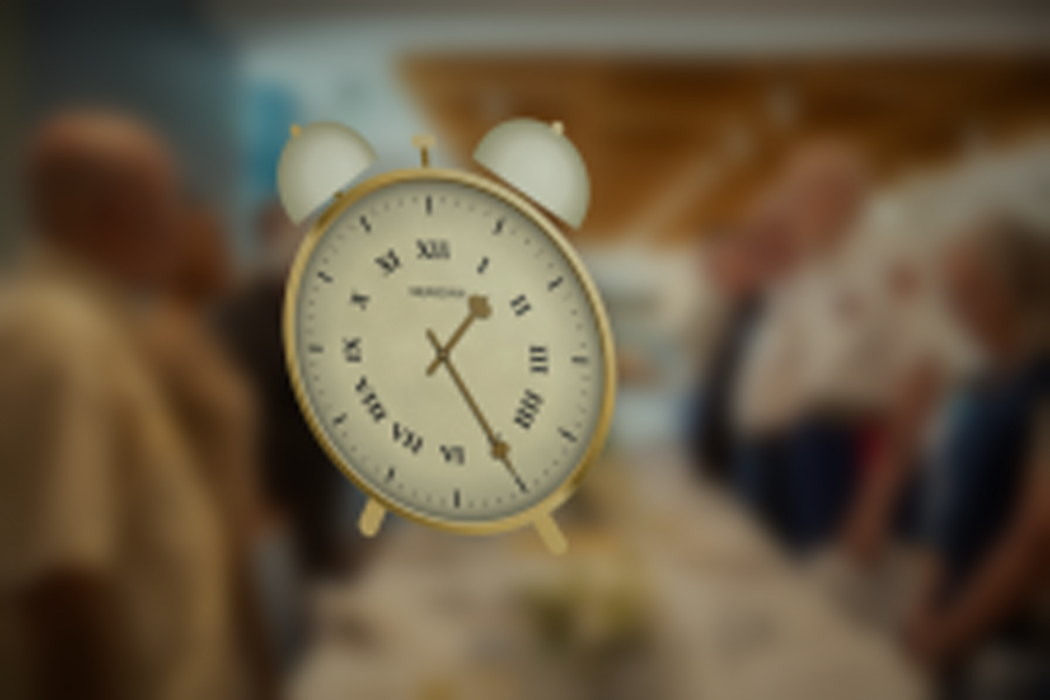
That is 1h25
